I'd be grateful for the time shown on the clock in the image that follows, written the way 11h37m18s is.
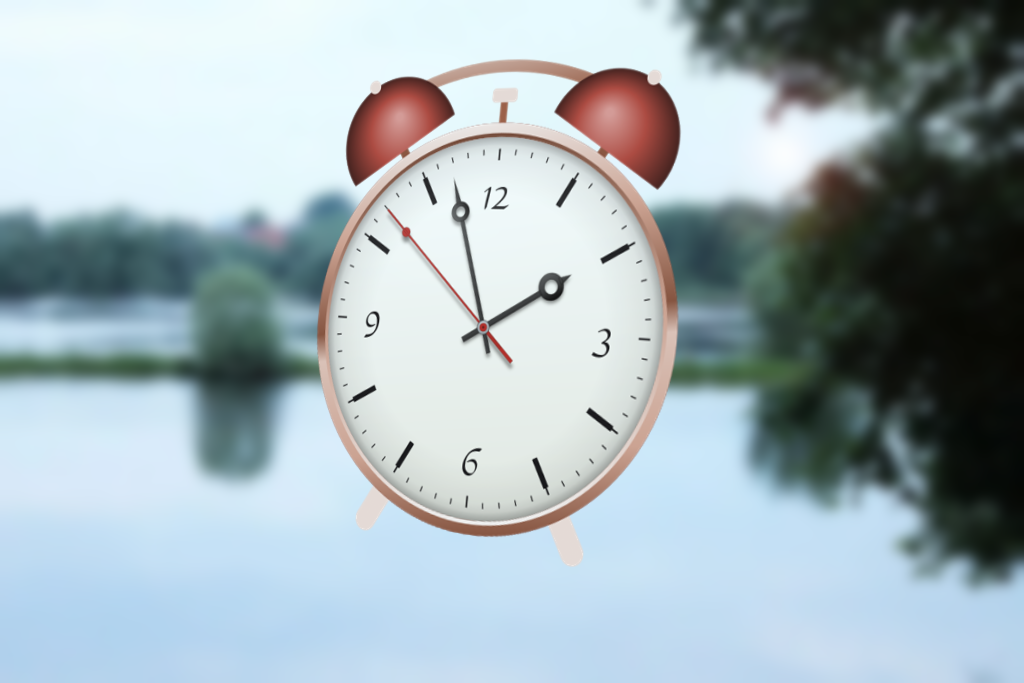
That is 1h56m52s
